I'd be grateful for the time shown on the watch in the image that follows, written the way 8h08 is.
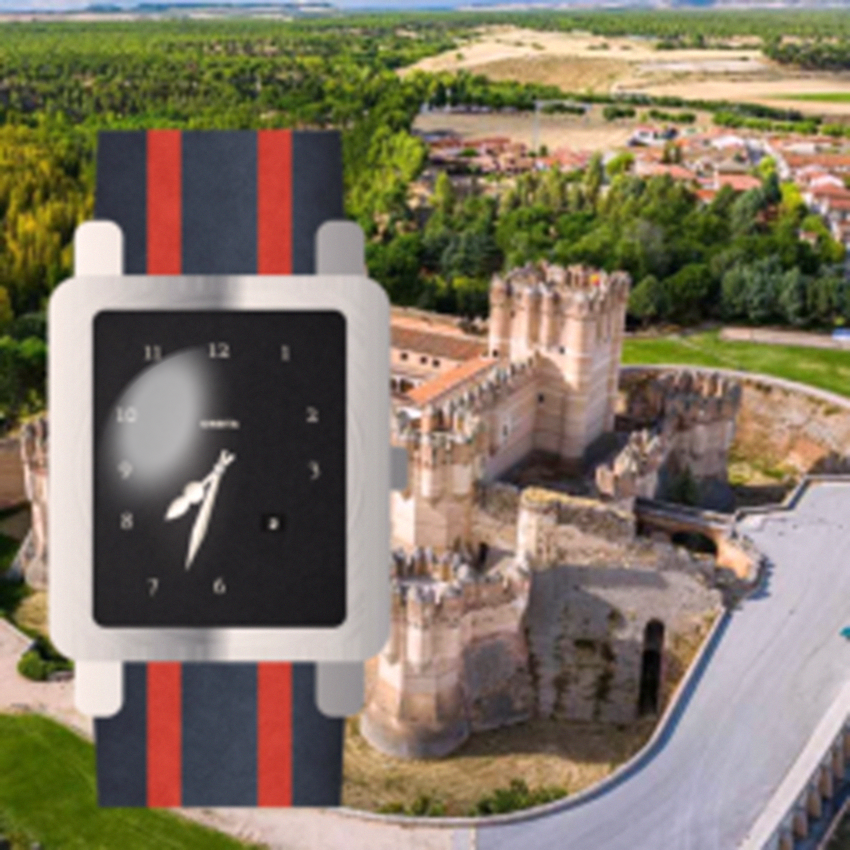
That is 7h33
